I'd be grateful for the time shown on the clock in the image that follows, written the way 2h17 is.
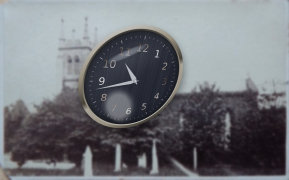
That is 10h43
